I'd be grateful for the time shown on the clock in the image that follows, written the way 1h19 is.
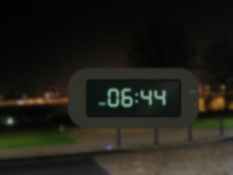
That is 6h44
